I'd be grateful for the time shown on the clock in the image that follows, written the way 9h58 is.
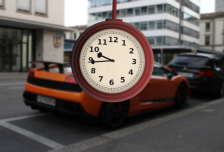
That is 9h44
